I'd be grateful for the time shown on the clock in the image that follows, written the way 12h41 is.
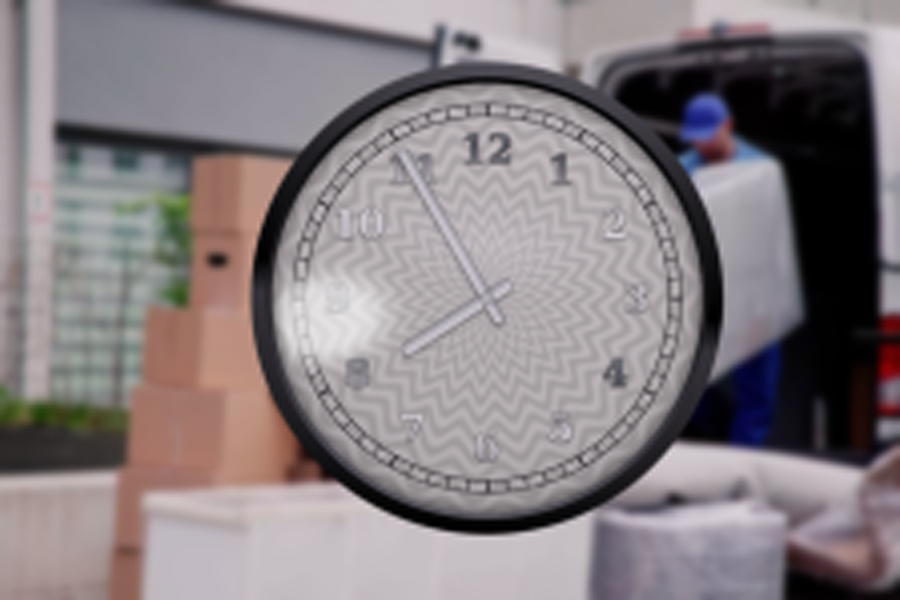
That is 7h55
